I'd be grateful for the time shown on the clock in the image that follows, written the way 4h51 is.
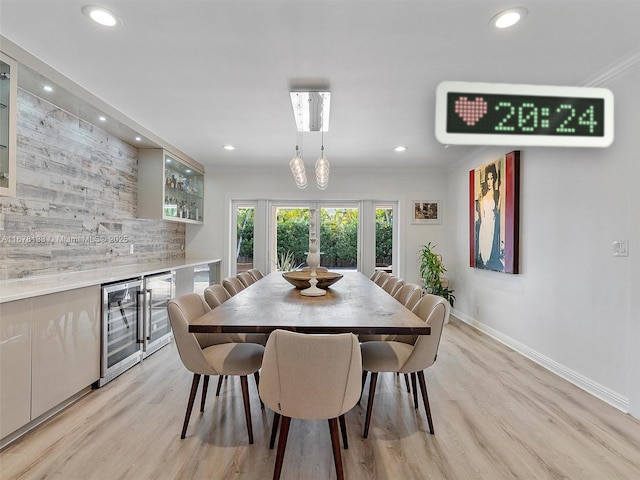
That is 20h24
